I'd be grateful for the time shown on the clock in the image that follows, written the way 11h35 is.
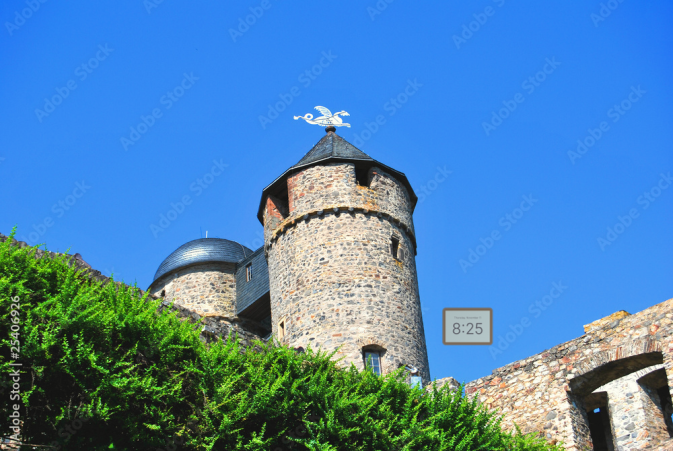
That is 8h25
